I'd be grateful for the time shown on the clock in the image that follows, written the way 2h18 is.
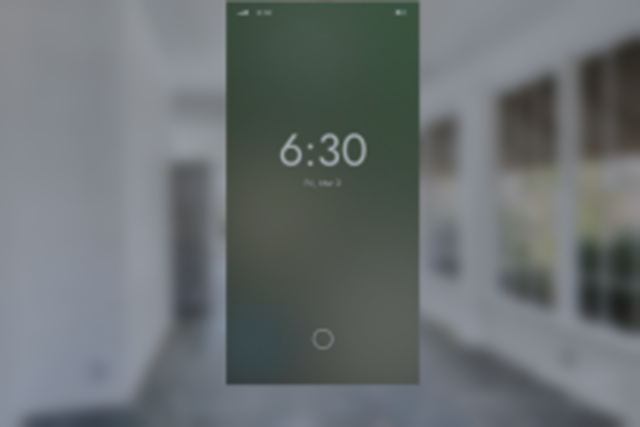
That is 6h30
